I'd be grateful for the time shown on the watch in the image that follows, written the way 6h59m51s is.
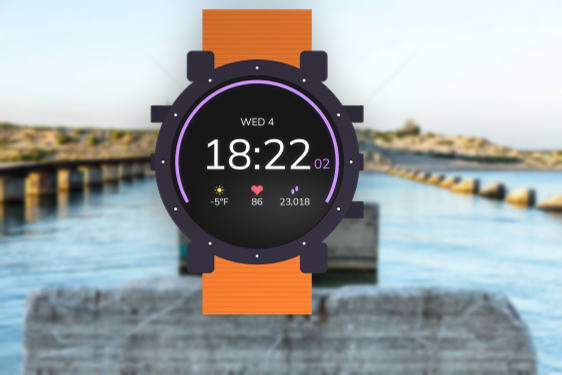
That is 18h22m02s
